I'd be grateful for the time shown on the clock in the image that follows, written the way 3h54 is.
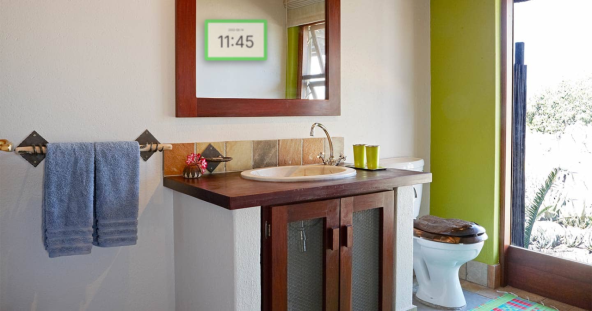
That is 11h45
